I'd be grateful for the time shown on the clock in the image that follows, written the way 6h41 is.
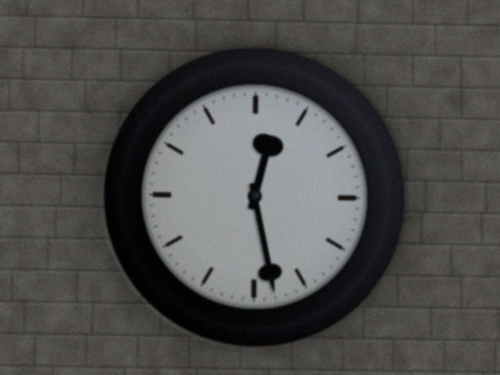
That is 12h28
